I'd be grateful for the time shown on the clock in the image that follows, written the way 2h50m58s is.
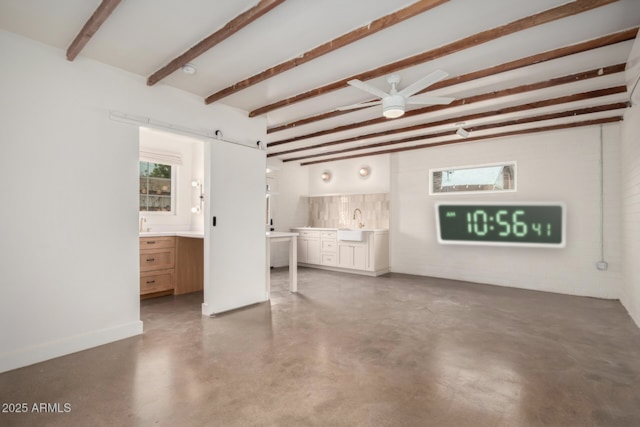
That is 10h56m41s
